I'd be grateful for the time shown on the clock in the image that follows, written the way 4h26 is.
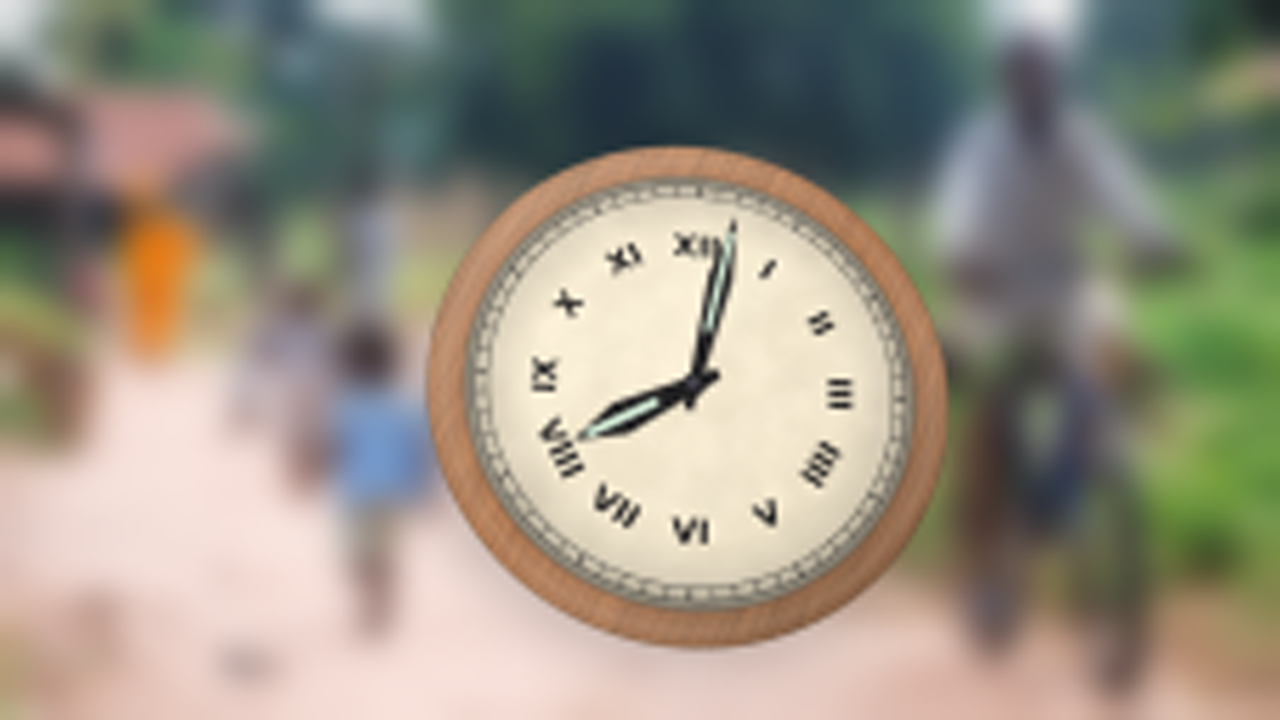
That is 8h02
